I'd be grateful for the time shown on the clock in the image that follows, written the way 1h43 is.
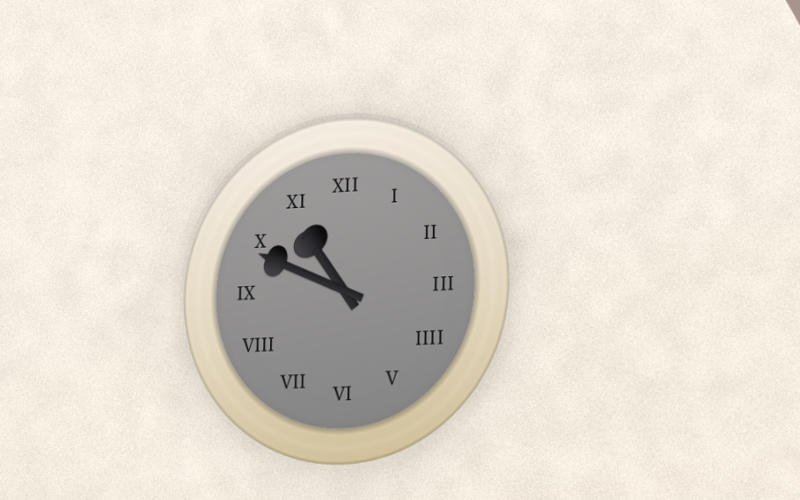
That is 10h49
